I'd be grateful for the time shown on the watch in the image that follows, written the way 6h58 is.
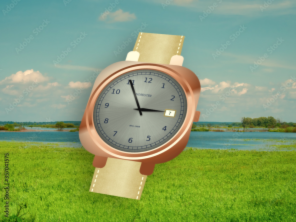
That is 2h55
